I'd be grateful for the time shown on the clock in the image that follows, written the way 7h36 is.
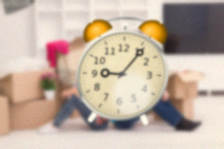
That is 9h06
